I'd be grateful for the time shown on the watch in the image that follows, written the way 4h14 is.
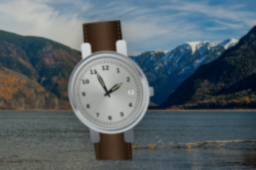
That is 1h56
